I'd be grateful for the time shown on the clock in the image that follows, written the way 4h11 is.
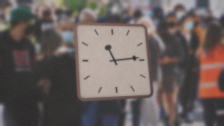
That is 11h14
